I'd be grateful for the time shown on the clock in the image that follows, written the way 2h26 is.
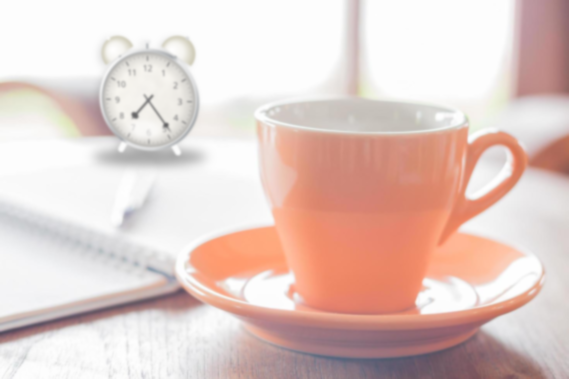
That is 7h24
